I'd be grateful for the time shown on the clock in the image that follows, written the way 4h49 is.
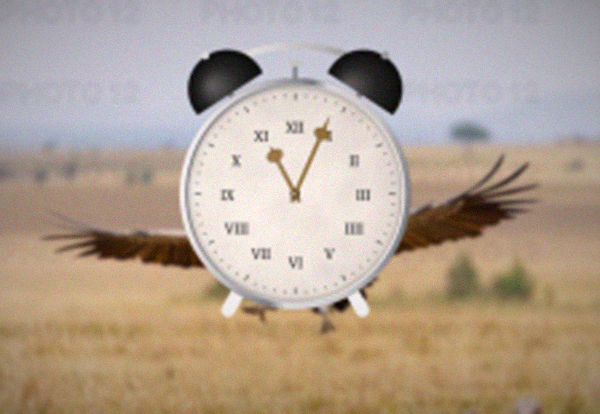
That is 11h04
